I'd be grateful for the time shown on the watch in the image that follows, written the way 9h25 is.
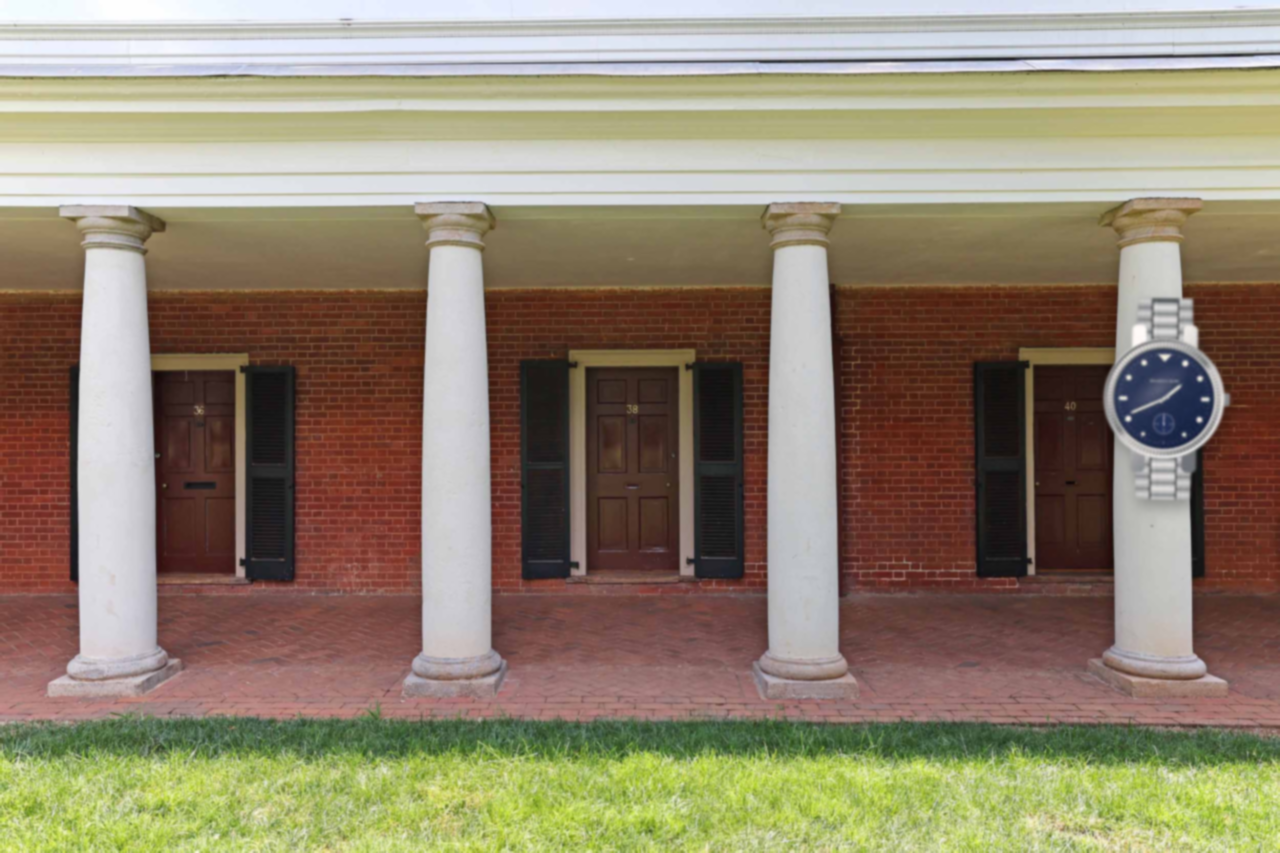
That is 1h41
